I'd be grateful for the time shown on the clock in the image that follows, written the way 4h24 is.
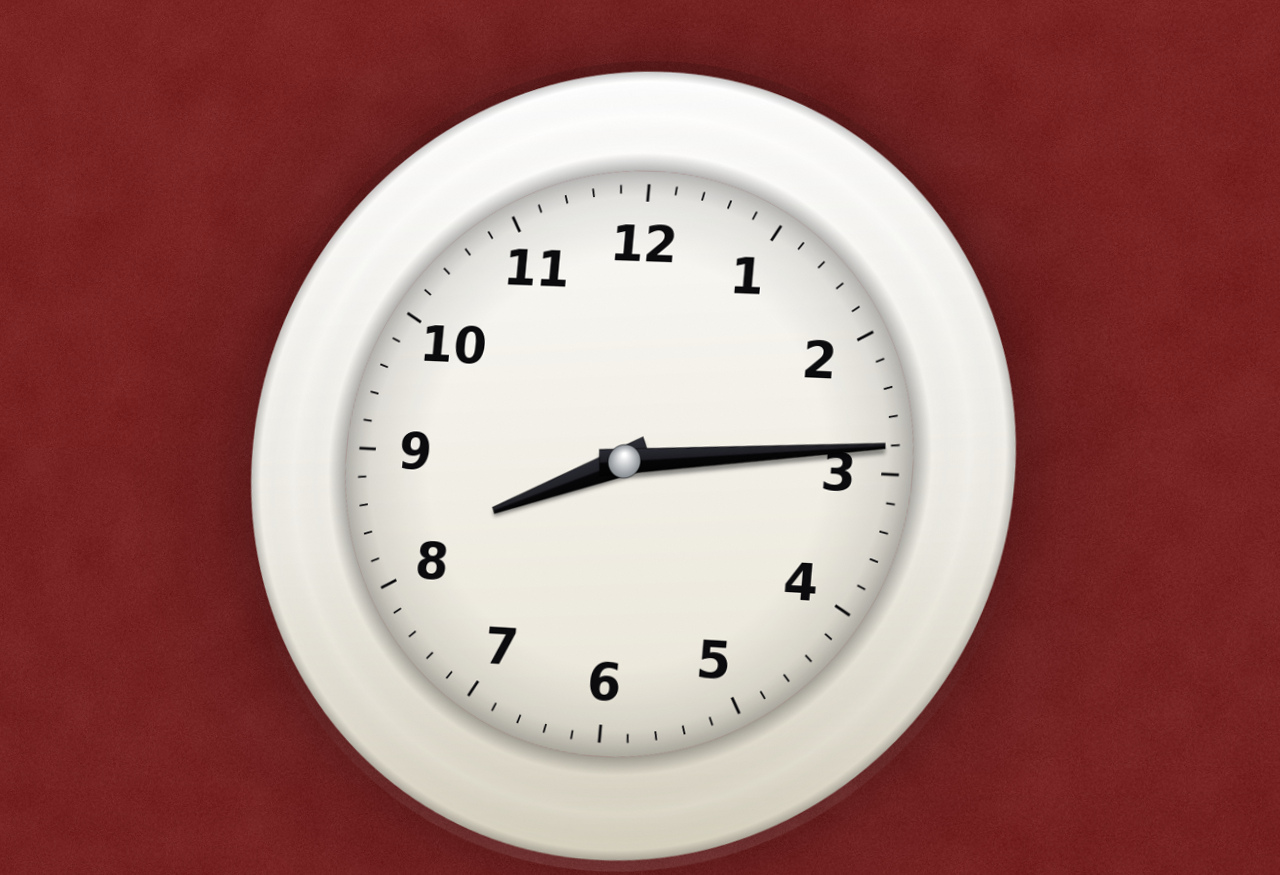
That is 8h14
